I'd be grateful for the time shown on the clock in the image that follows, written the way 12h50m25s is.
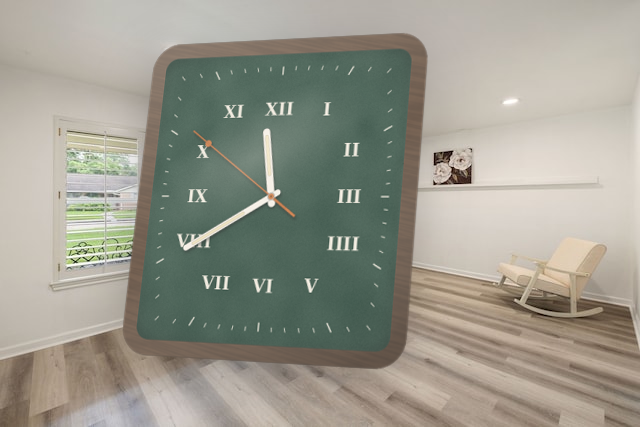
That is 11h39m51s
